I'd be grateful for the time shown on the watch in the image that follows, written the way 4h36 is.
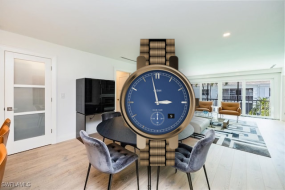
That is 2h58
